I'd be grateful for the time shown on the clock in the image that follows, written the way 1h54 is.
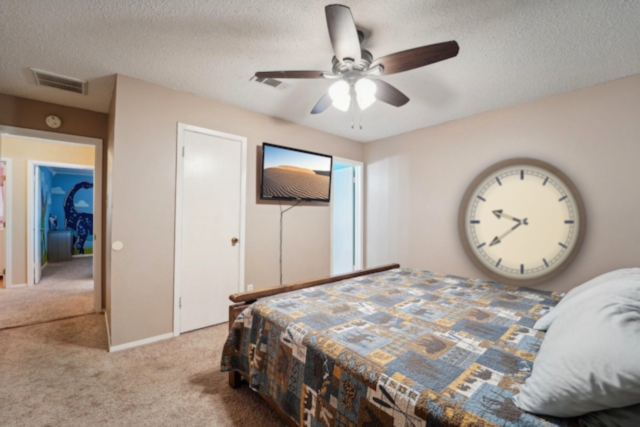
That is 9h39
